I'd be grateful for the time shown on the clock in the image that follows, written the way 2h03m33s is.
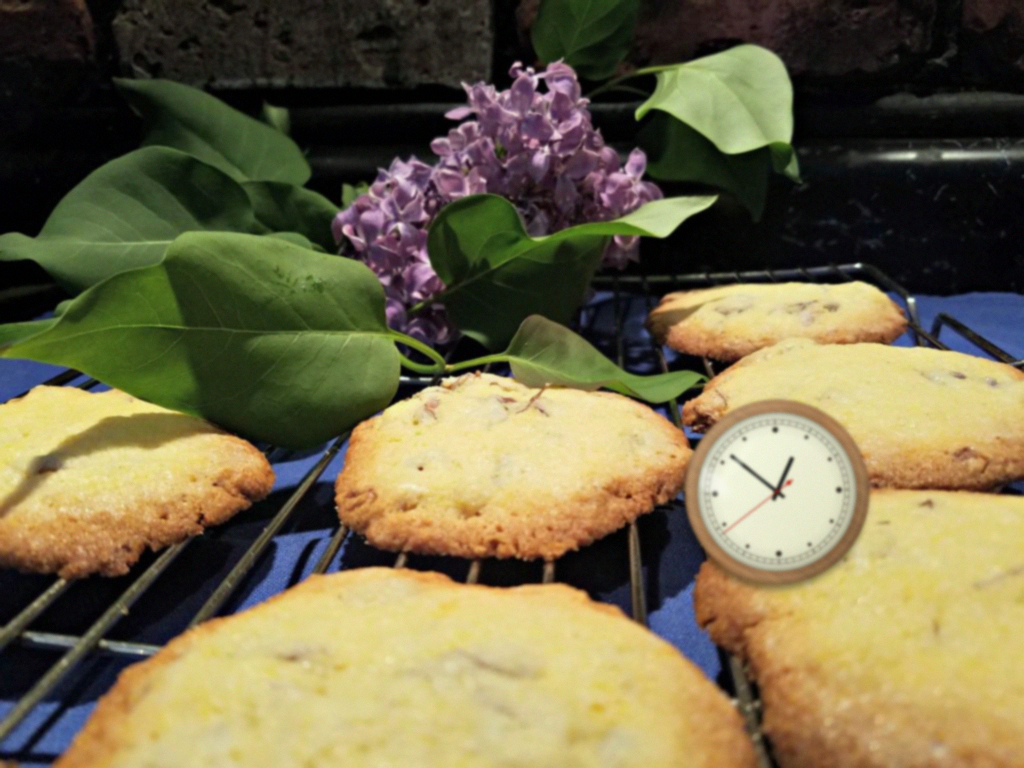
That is 12h51m39s
